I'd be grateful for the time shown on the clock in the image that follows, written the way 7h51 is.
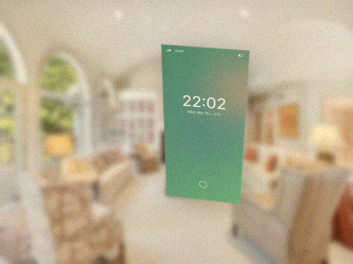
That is 22h02
